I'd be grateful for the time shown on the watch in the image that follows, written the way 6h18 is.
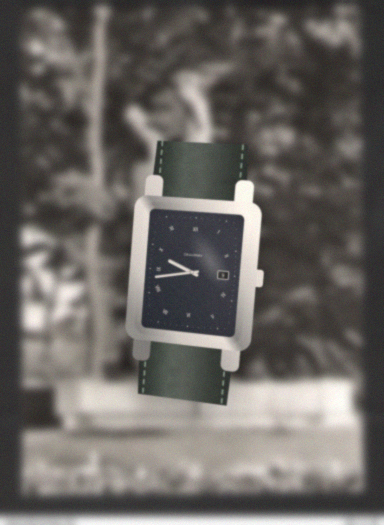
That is 9h43
